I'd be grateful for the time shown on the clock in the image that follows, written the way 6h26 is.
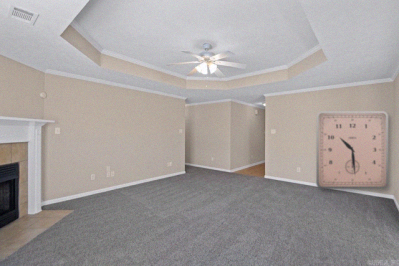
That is 10h29
